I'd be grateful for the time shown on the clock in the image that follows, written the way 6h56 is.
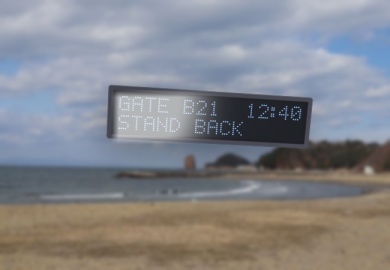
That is 12h40
